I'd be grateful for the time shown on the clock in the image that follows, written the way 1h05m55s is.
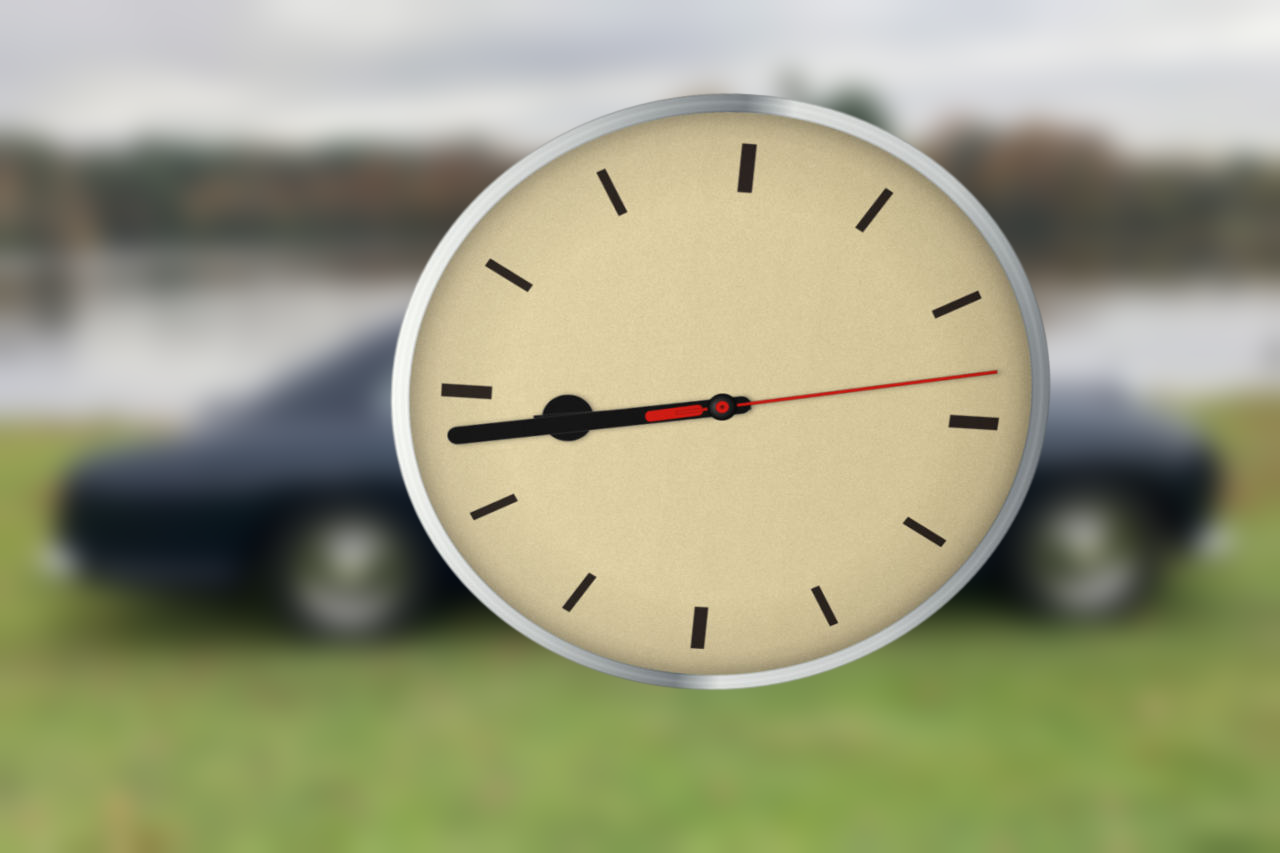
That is 8h43m13s
